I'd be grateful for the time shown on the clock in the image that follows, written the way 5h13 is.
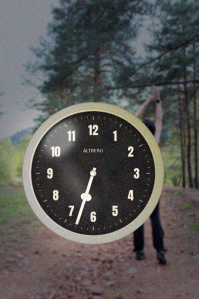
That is 6h33
